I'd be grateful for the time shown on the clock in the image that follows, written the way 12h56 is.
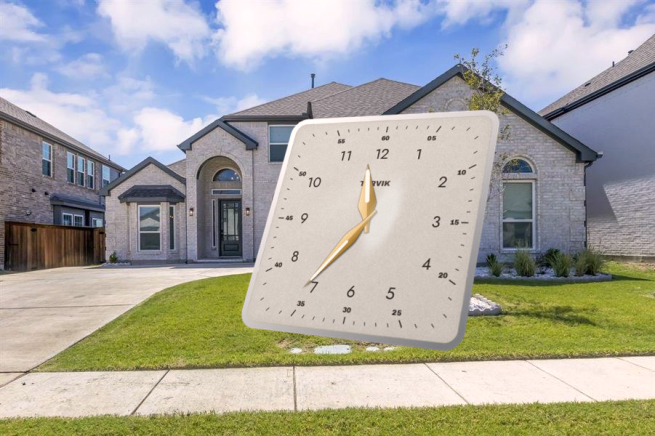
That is 11h36
